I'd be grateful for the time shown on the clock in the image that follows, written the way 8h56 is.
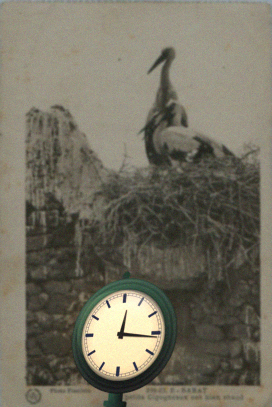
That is 12h16
